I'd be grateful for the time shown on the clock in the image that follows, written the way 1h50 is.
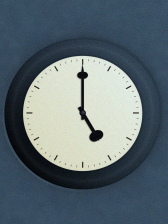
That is 5h00
